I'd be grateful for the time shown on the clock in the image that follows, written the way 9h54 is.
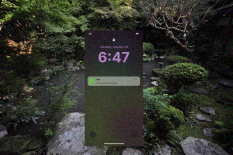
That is 6h47
